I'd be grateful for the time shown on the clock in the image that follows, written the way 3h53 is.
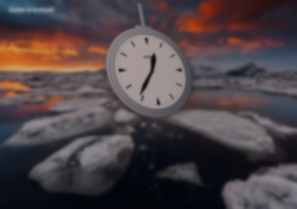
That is 12h36
